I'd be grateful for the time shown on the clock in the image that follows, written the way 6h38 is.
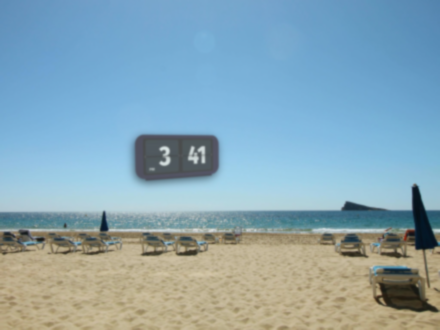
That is 3h41
